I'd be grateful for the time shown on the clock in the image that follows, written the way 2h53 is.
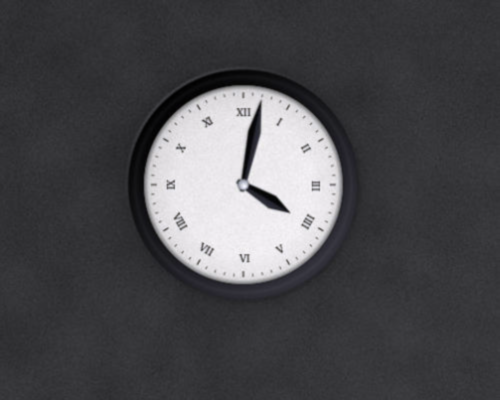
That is 4h02
